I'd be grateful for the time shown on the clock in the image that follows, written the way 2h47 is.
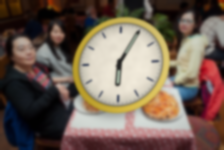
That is 6h05
